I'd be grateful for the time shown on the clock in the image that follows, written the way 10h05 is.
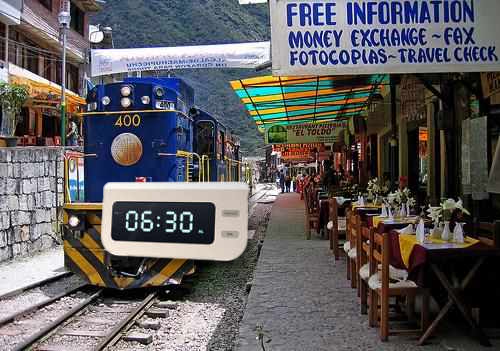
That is 6h30
